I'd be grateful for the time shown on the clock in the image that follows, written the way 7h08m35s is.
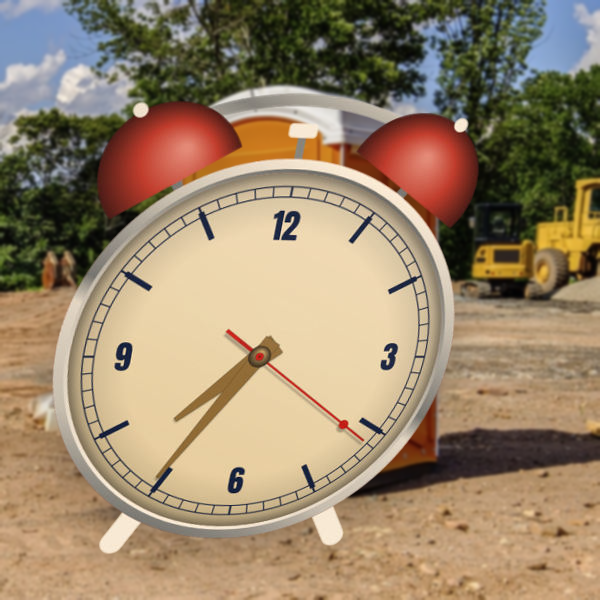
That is 7h35m21s
